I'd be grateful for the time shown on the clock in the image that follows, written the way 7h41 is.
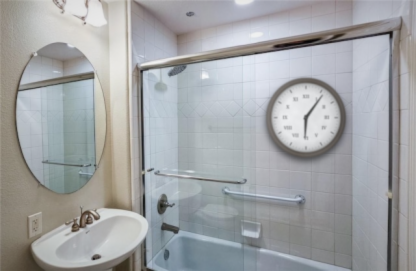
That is 6h06
